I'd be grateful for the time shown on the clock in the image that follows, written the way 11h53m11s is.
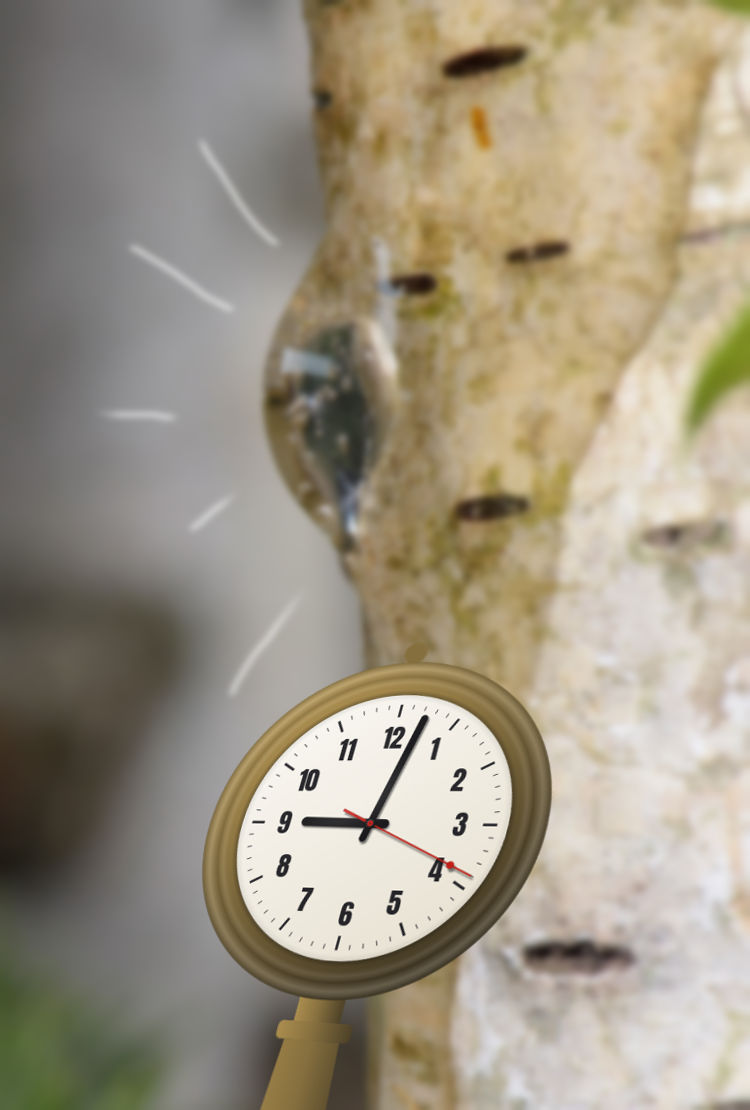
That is 9h02m19s
